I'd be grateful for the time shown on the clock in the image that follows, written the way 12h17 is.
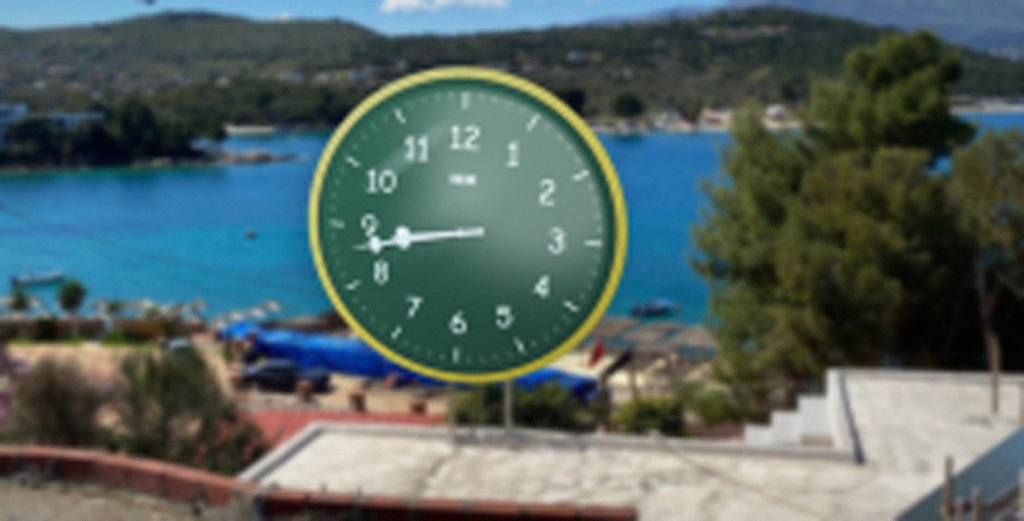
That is 8h43
